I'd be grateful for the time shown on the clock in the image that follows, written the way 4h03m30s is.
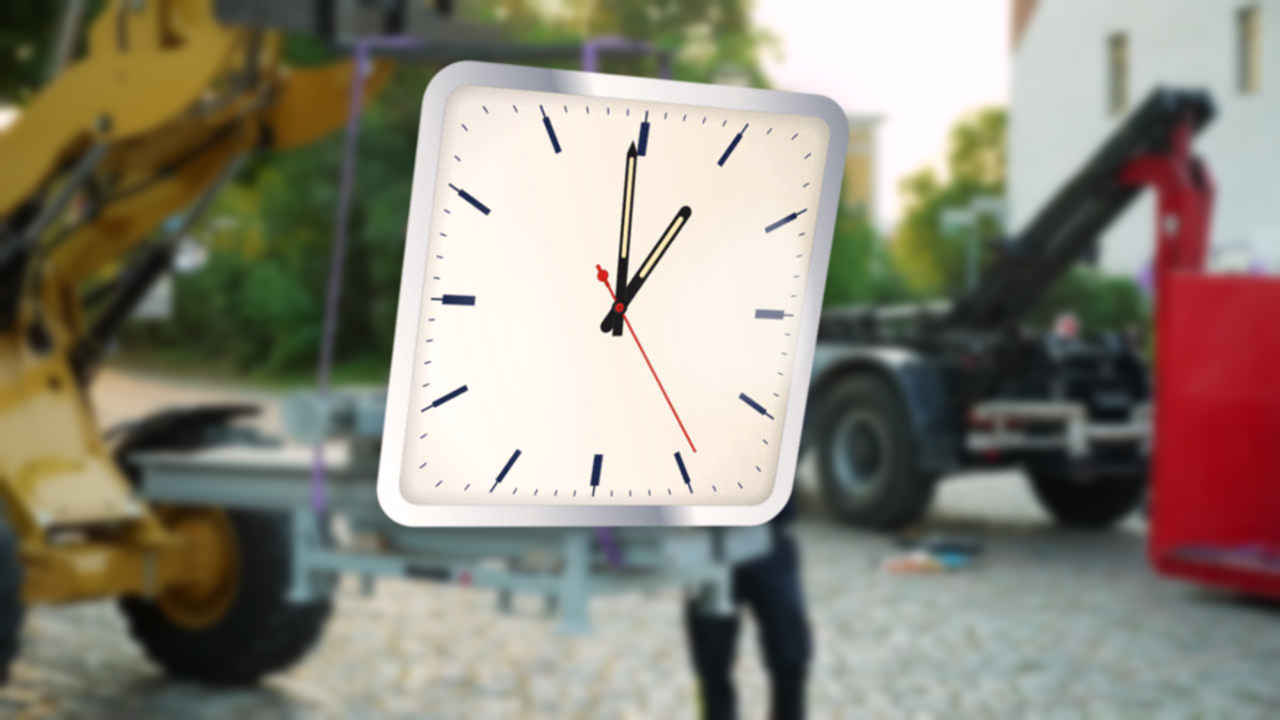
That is 12h59m24s
